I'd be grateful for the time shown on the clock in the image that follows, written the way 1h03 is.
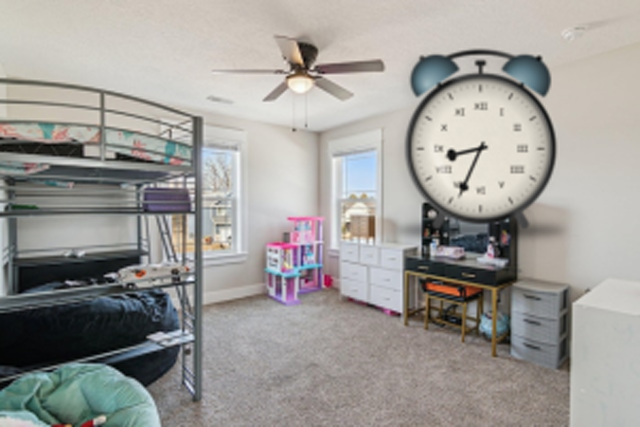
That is 8h34
